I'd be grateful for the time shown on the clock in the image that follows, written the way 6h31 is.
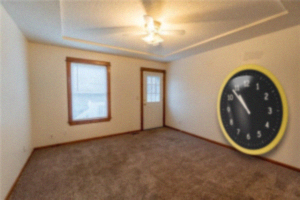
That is 10h53
